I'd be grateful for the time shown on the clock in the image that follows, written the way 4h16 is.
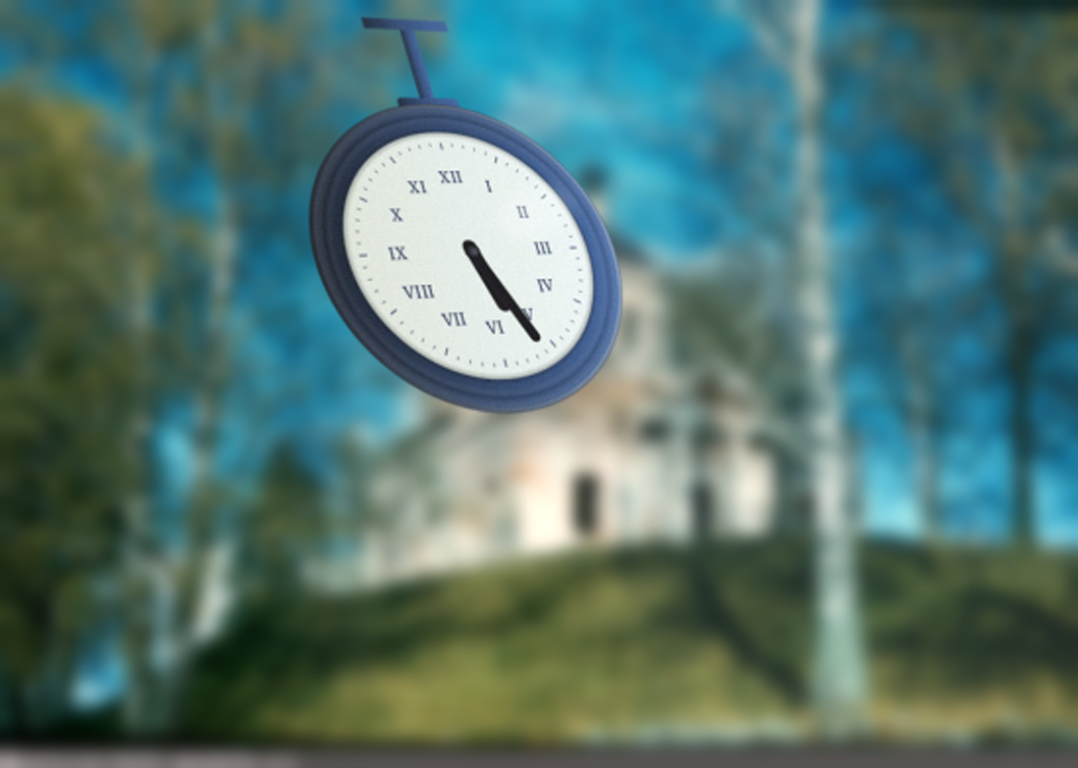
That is 5h26
